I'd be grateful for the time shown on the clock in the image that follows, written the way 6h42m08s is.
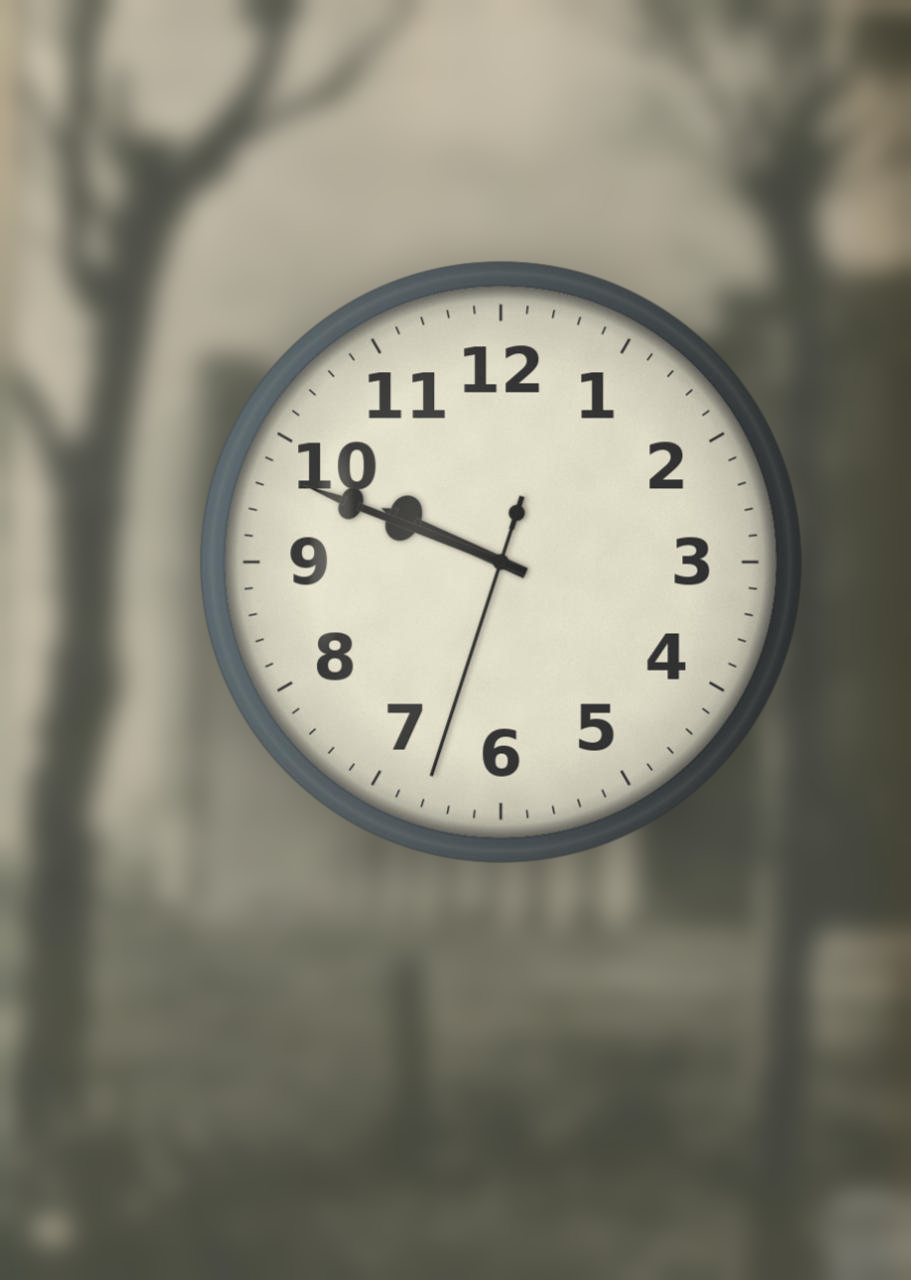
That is 9h48m33s
